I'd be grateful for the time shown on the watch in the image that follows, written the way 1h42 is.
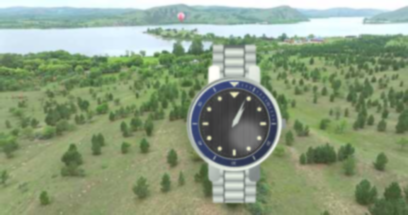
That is 1h04
